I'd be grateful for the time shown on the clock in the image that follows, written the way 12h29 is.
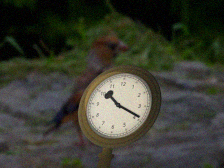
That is 10h19
